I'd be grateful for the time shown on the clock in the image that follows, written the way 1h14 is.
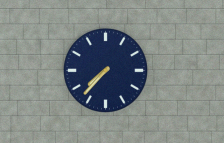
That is 7h37
